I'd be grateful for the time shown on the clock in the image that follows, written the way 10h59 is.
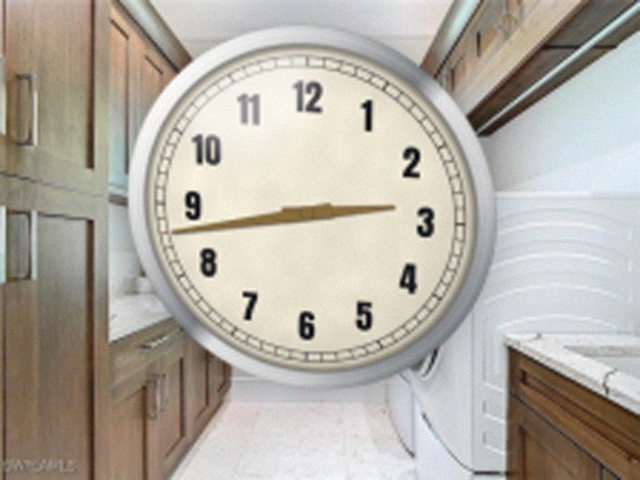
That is 2h43
